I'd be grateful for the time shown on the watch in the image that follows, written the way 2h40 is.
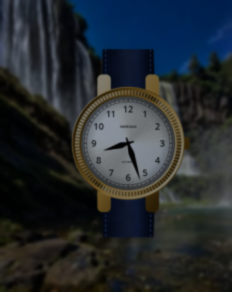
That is 8h27
